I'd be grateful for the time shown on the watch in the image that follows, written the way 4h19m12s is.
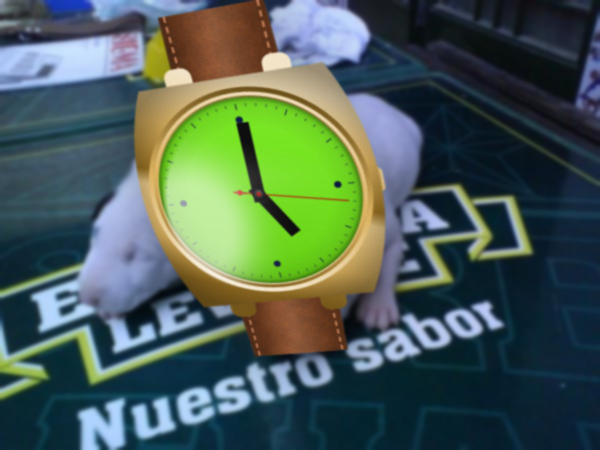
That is 5h00m17s
